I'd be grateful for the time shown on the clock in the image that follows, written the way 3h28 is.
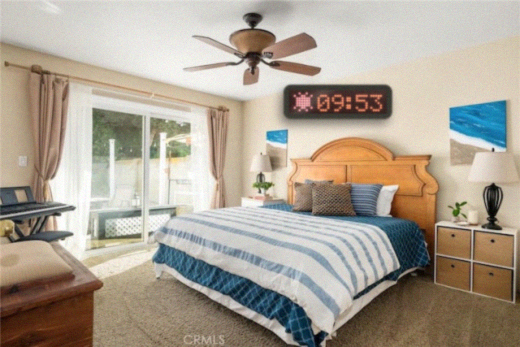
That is 9h53
